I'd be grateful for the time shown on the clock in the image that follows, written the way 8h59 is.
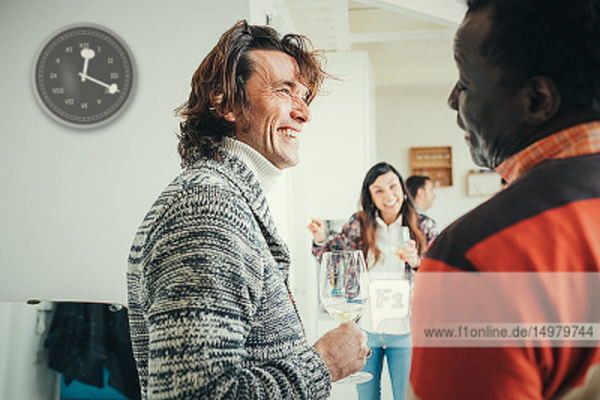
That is 12h19
